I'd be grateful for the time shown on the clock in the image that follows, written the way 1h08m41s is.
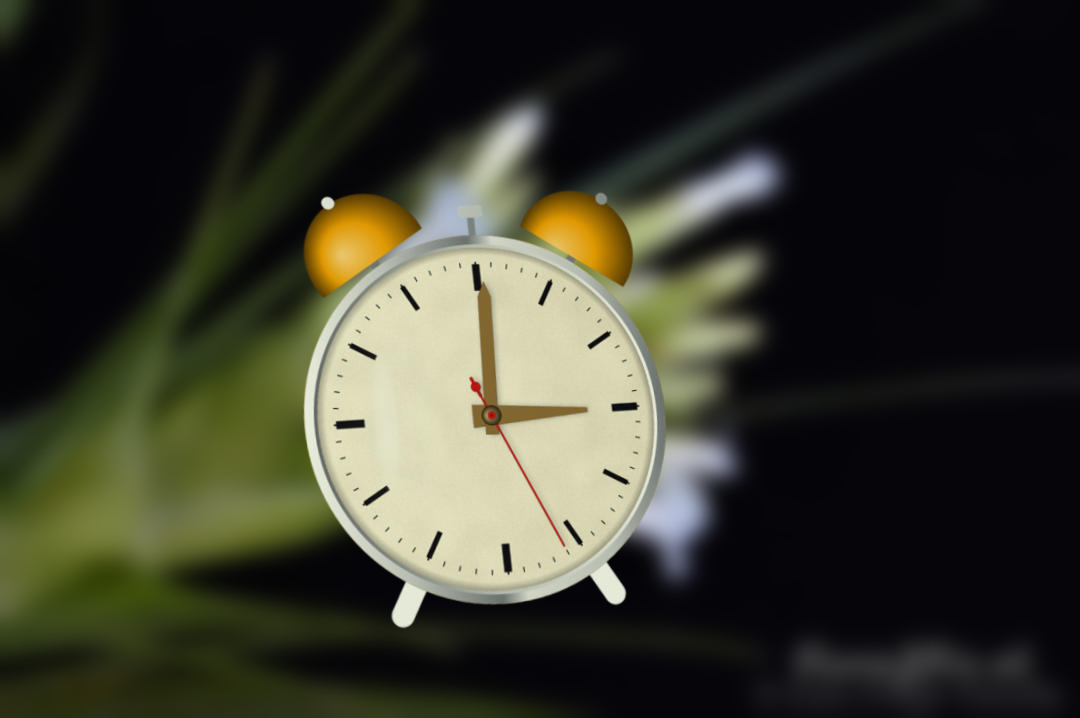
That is 3h00m26s
